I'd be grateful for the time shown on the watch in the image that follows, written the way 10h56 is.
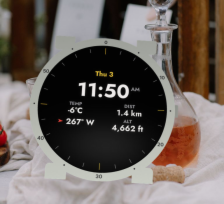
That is 11h50
